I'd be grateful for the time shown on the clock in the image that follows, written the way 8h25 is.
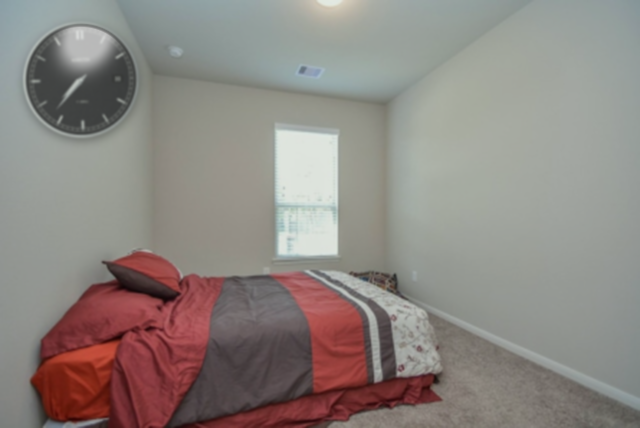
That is 7h37
